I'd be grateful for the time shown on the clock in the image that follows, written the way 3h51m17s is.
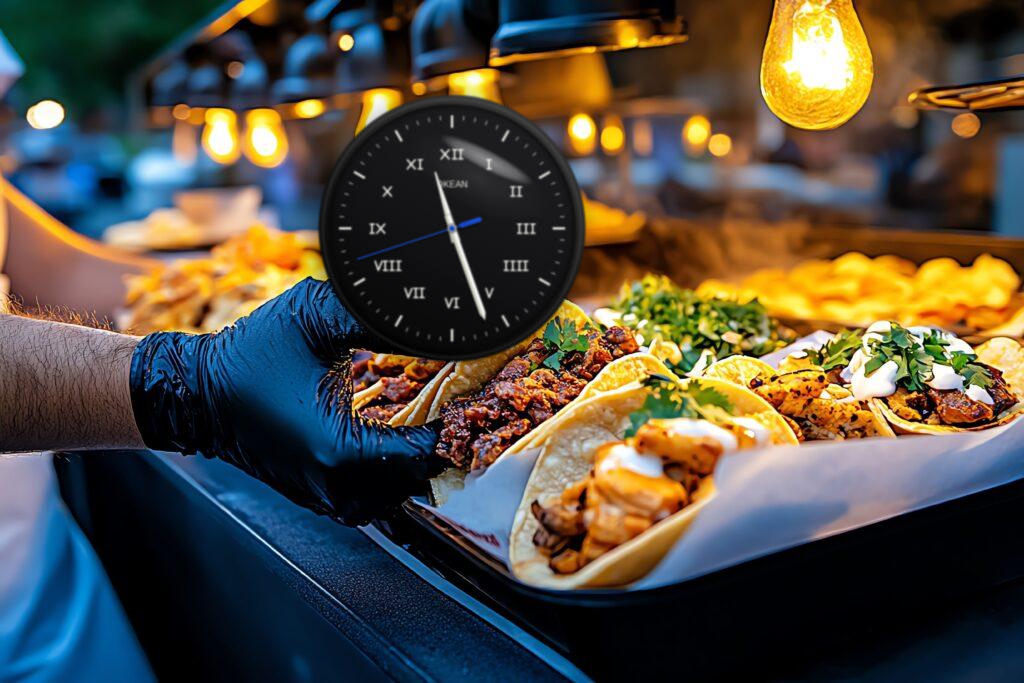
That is 11h26m42s
